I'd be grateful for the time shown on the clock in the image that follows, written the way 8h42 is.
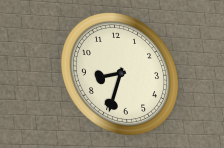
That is 8h34
